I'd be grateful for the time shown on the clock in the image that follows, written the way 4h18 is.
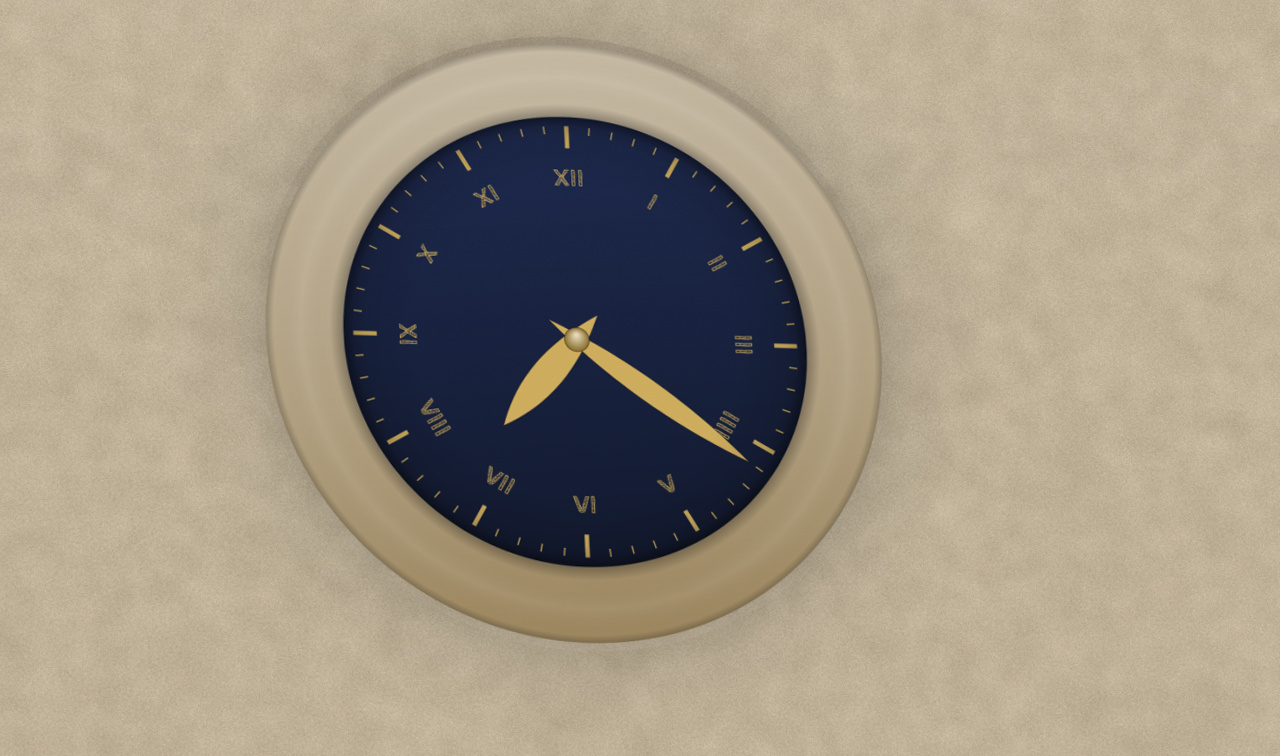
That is 7h21
